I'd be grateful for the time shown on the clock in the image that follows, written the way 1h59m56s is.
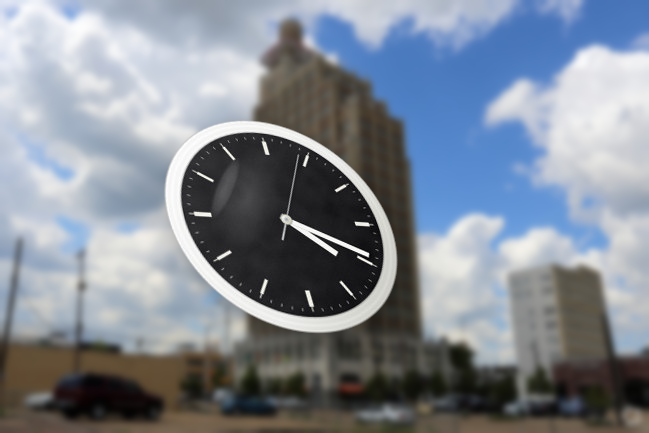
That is 4h19m04s
